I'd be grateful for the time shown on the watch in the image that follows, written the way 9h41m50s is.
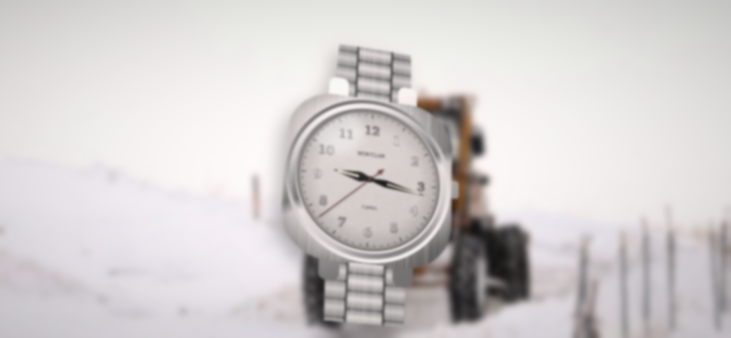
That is 9h16m38s
